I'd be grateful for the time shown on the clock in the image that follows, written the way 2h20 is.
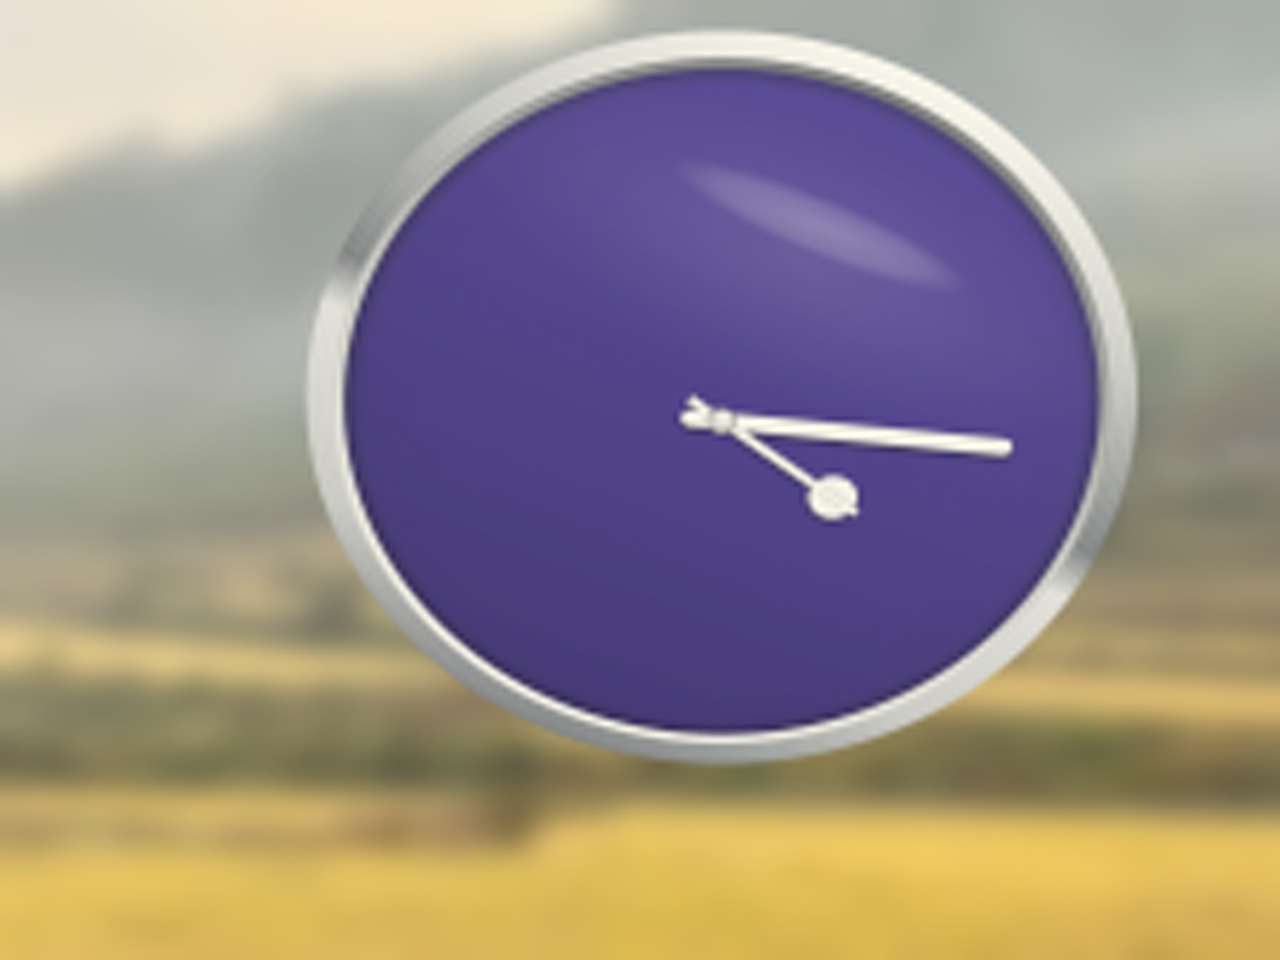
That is 4h16
